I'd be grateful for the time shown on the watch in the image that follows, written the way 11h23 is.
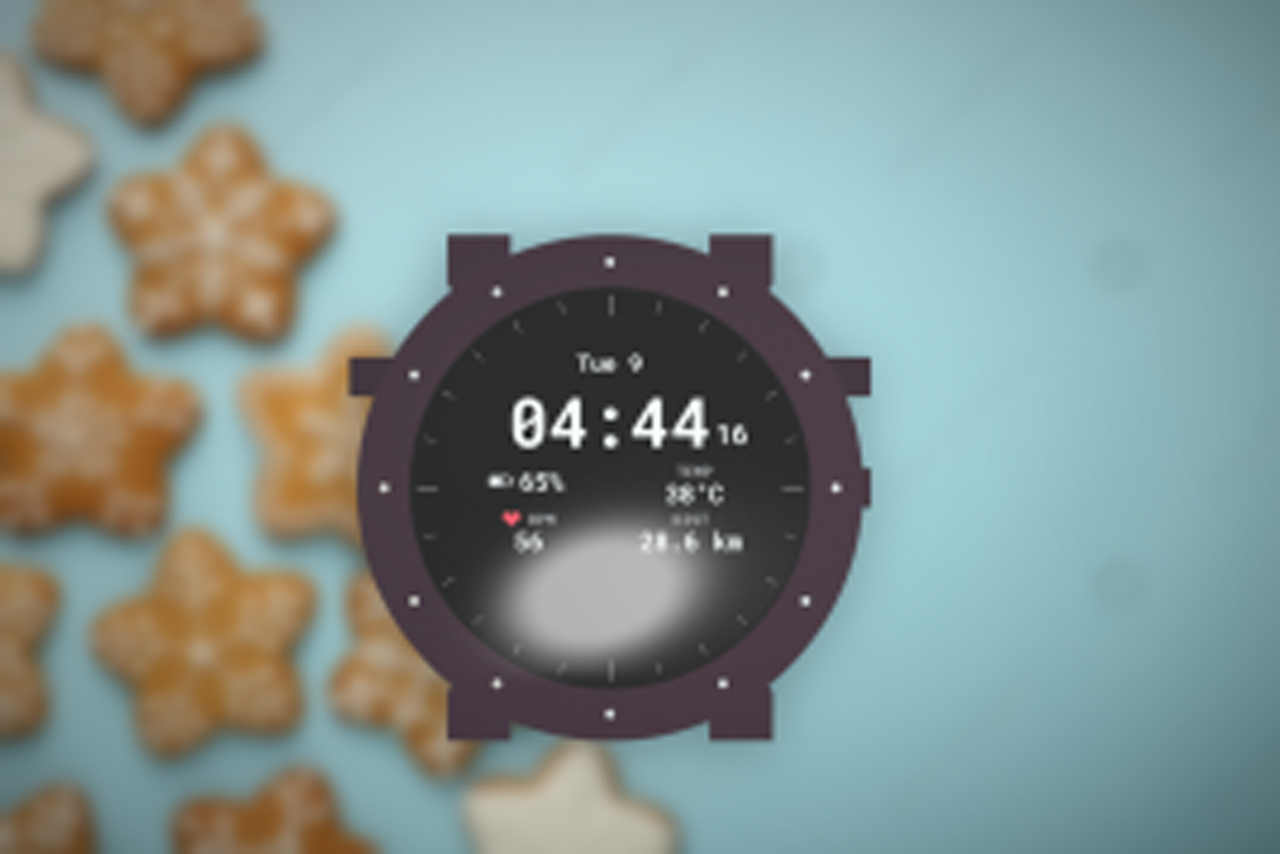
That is 4h44
